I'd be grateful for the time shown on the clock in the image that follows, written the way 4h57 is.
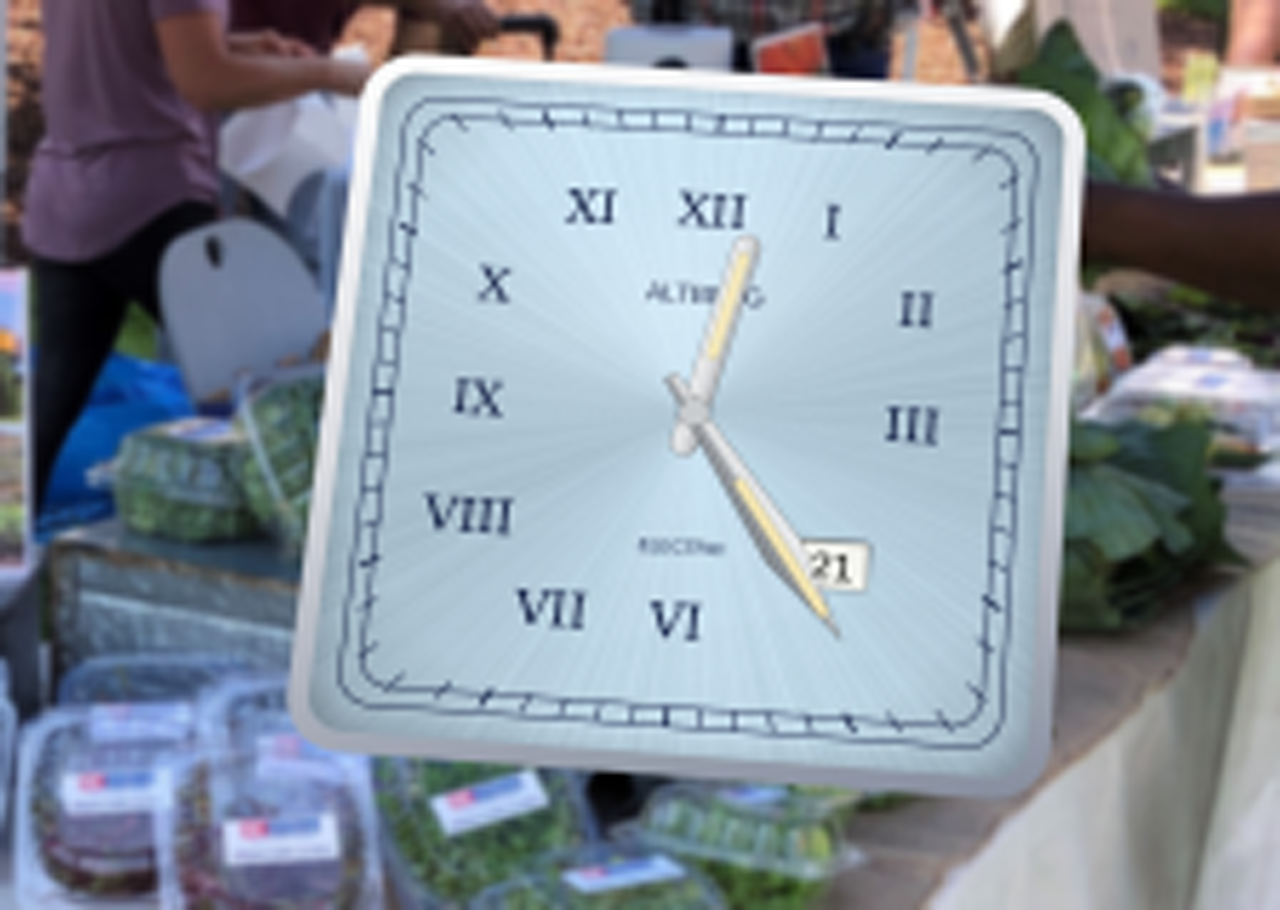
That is 12h24
